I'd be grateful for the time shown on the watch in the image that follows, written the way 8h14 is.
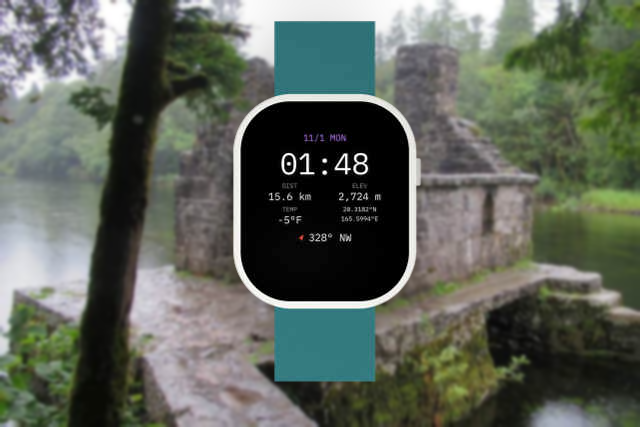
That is 1h48
